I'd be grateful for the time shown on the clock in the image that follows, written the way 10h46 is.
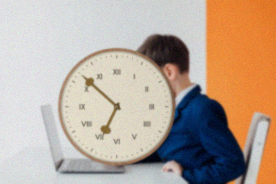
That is 6h52
